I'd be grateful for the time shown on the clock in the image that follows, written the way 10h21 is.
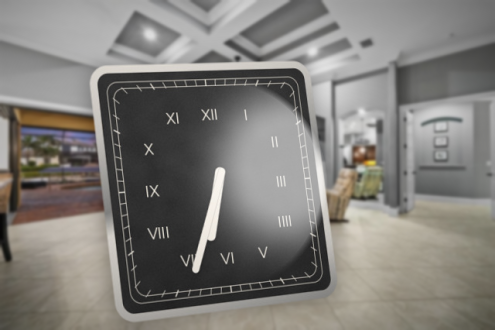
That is 6h34
